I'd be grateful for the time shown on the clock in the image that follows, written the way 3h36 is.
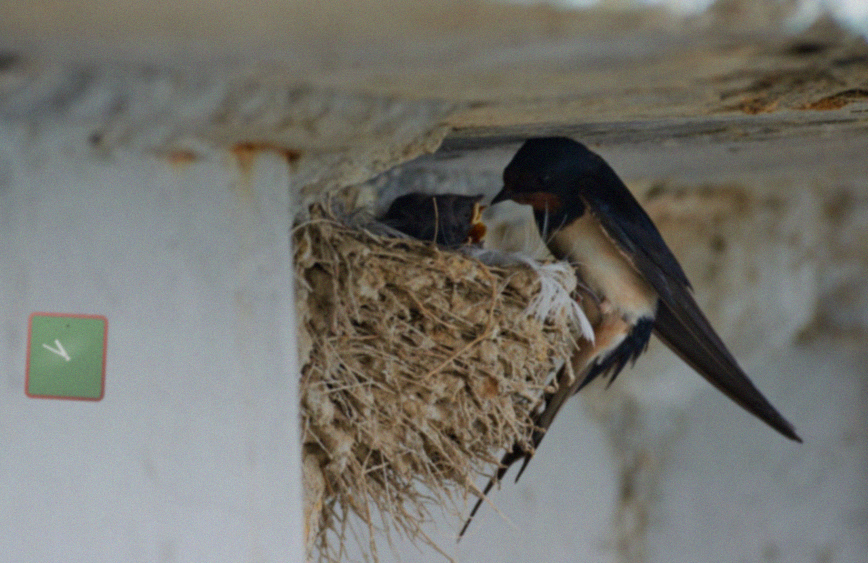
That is 10h49
